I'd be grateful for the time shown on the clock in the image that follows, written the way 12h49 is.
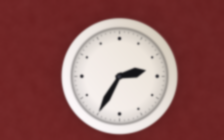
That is 2h35
